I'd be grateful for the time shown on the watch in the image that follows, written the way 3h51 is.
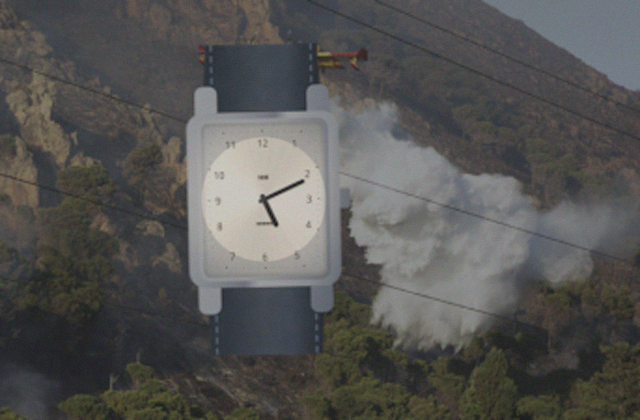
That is 5h11
